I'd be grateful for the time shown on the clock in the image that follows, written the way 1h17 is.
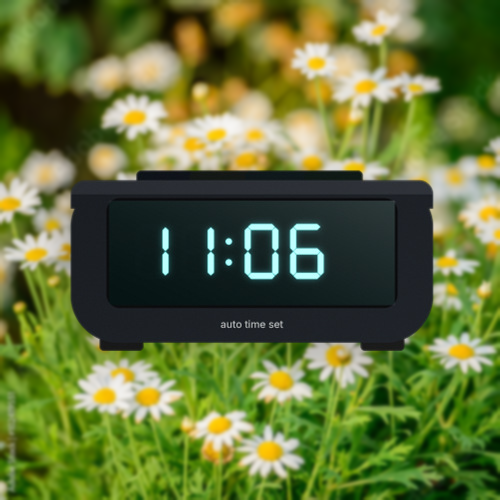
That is 11h06
